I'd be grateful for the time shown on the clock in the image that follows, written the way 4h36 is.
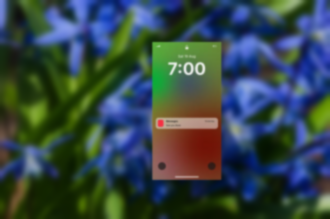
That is 7h00
